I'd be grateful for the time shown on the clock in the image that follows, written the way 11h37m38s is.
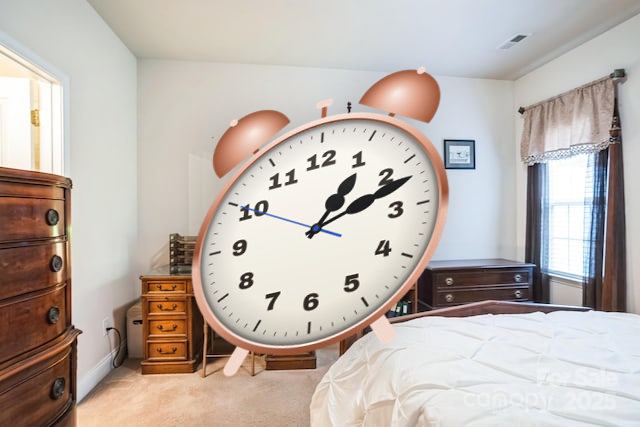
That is 1h11m50s
